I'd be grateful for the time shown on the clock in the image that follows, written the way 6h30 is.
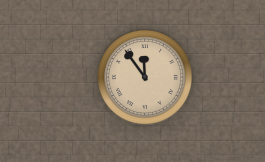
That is 11h54
